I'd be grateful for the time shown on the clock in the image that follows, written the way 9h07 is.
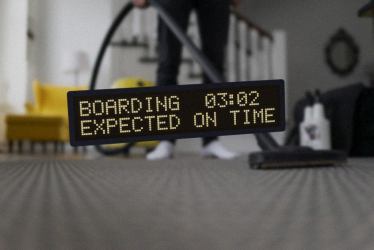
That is 3h02
